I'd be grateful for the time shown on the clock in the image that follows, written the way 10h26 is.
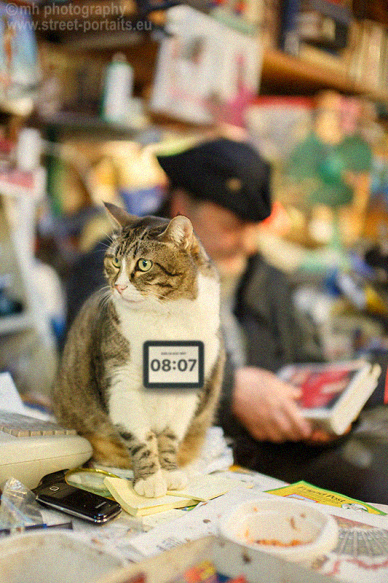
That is 8h07
